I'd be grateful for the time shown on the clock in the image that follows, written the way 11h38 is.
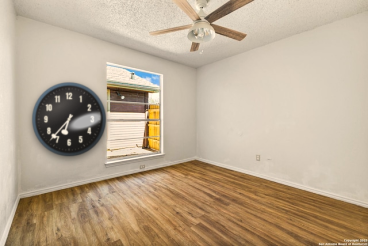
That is 6h37
